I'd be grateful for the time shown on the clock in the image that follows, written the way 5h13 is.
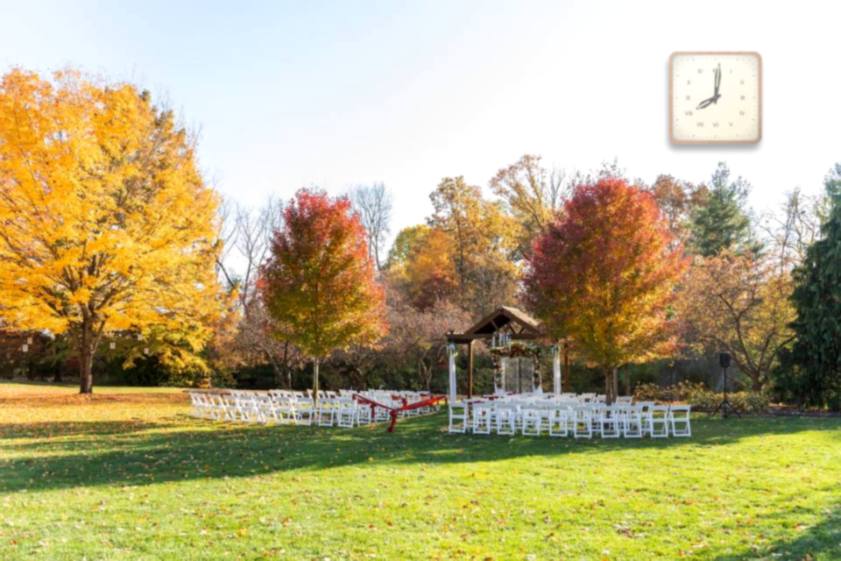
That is 8h01
